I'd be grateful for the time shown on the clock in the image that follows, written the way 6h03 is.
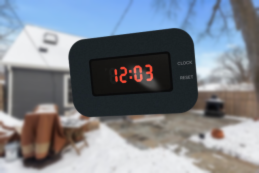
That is 12h03
